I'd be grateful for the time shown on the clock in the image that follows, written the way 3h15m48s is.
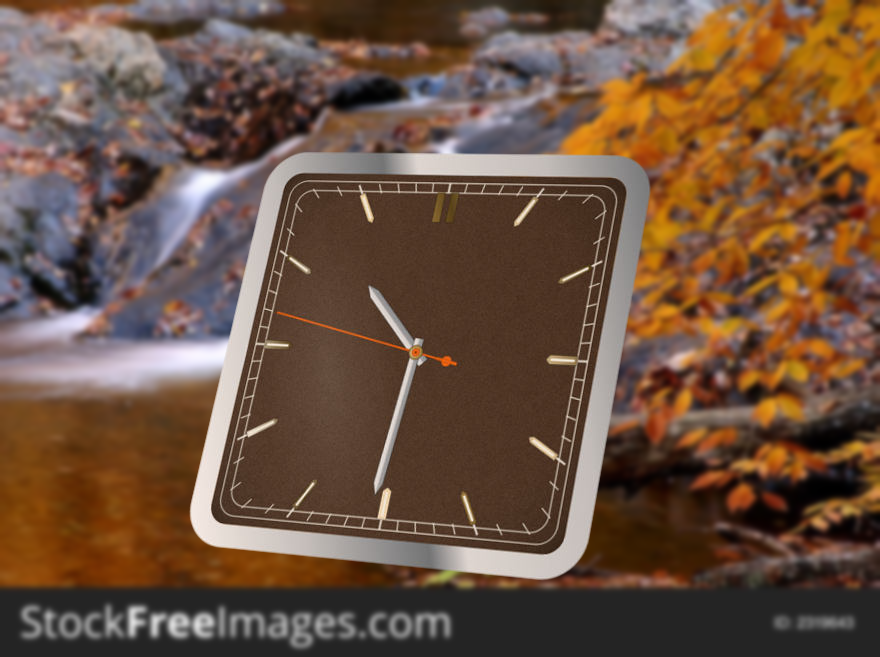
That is 10h30m47s
